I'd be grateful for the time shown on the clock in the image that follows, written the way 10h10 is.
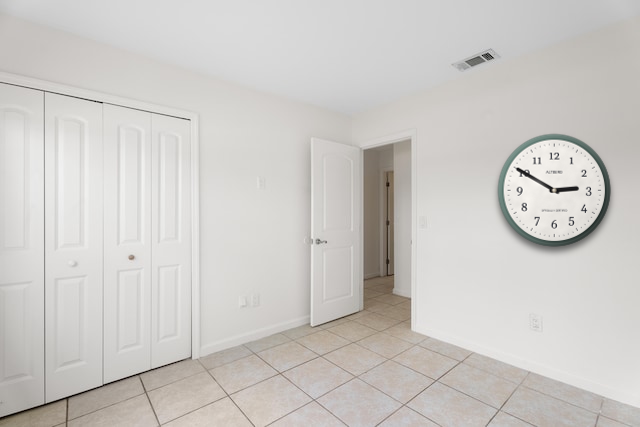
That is 2h50
